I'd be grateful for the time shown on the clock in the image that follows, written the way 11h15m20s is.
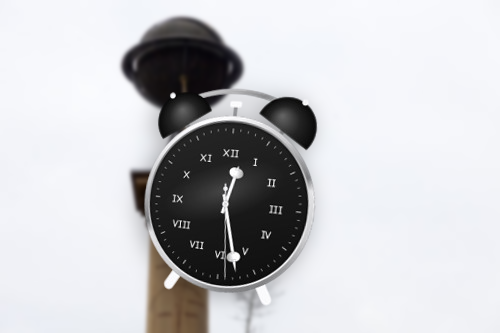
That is 12h27m29s
